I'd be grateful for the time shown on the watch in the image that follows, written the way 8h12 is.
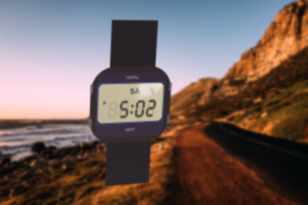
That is 5h02
